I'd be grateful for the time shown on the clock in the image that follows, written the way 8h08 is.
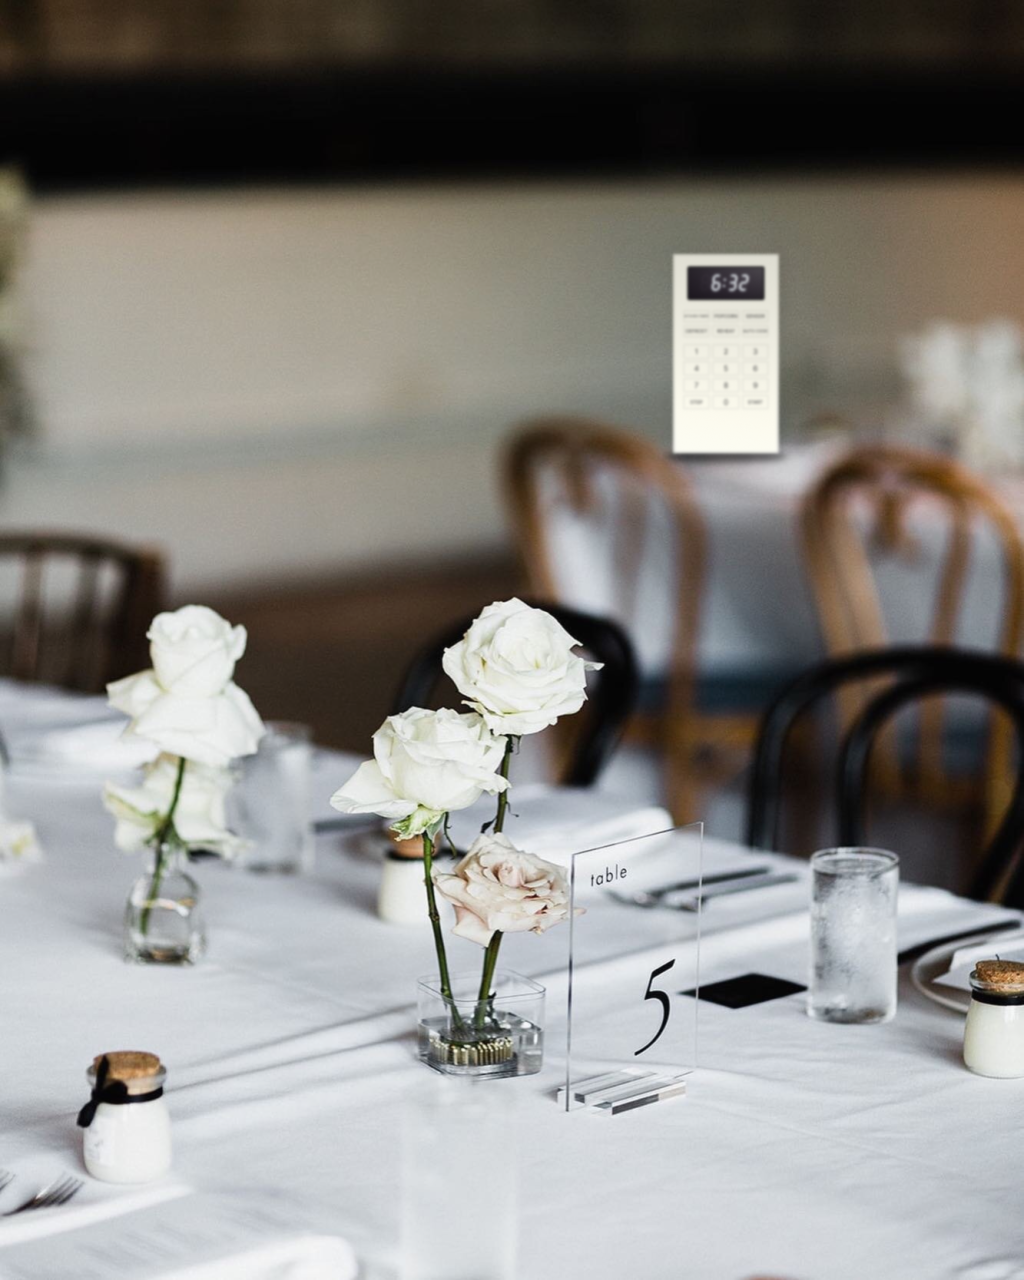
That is 6h32
